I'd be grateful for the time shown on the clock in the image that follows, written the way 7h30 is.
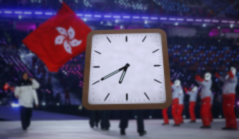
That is 6h40
